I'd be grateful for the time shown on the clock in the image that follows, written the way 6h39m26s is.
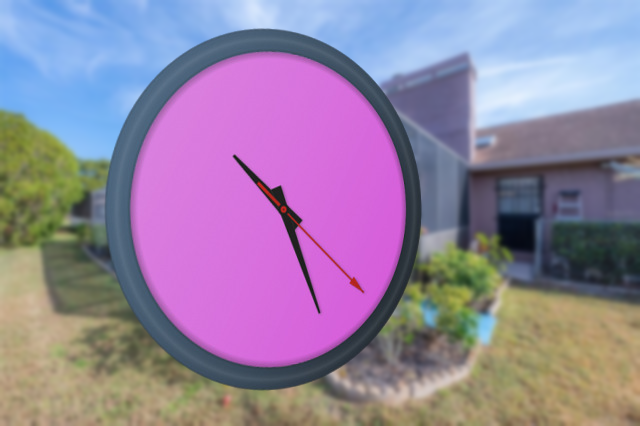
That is 10h26m22s
